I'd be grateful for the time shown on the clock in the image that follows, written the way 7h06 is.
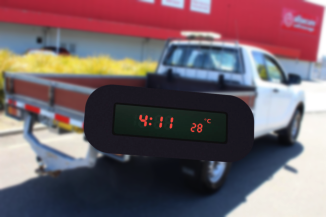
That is 4h11
